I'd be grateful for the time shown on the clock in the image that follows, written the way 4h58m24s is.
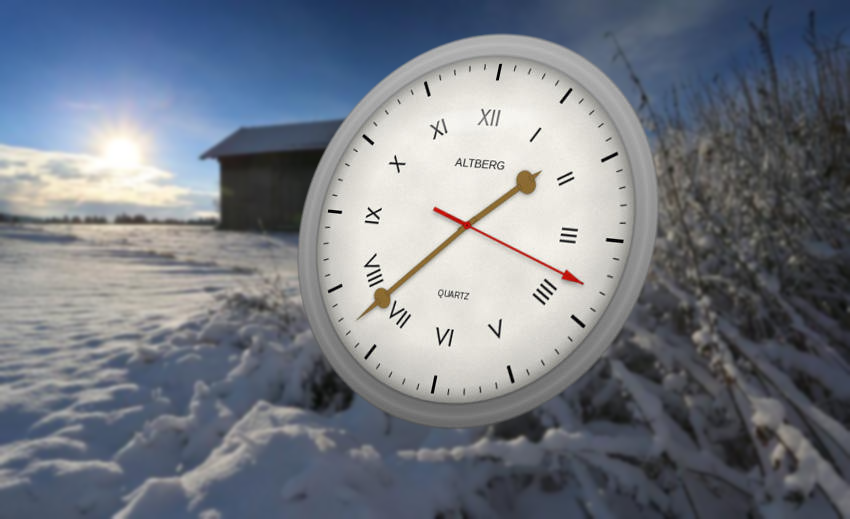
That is 1h37m18s
